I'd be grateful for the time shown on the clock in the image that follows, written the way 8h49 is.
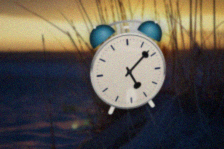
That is 5h08
